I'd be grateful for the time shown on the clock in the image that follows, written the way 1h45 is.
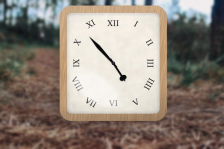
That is 4h53
